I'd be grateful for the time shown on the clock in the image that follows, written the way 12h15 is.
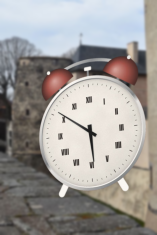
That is 5h51
